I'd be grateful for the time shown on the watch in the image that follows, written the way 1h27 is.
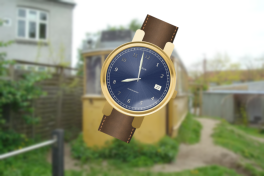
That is 7h58
